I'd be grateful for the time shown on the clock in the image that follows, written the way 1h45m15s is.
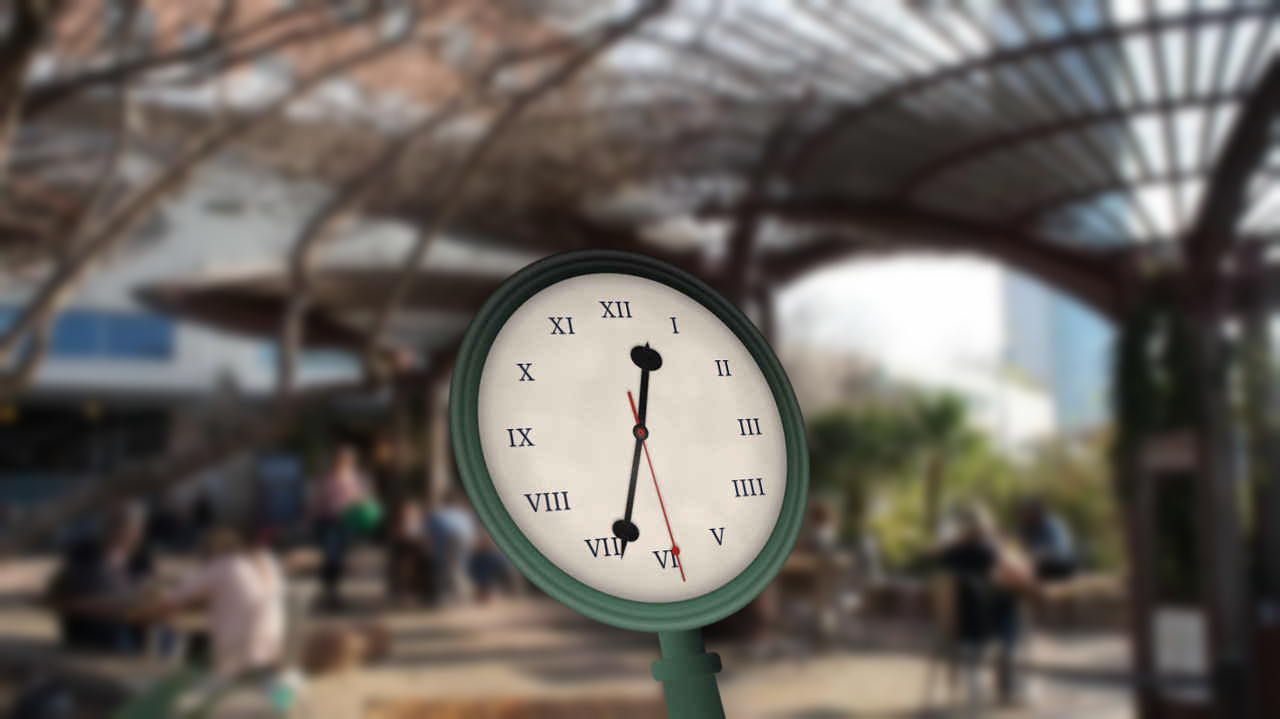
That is 12h33m29s
